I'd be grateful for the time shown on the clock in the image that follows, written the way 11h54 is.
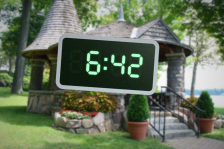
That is 6h42
